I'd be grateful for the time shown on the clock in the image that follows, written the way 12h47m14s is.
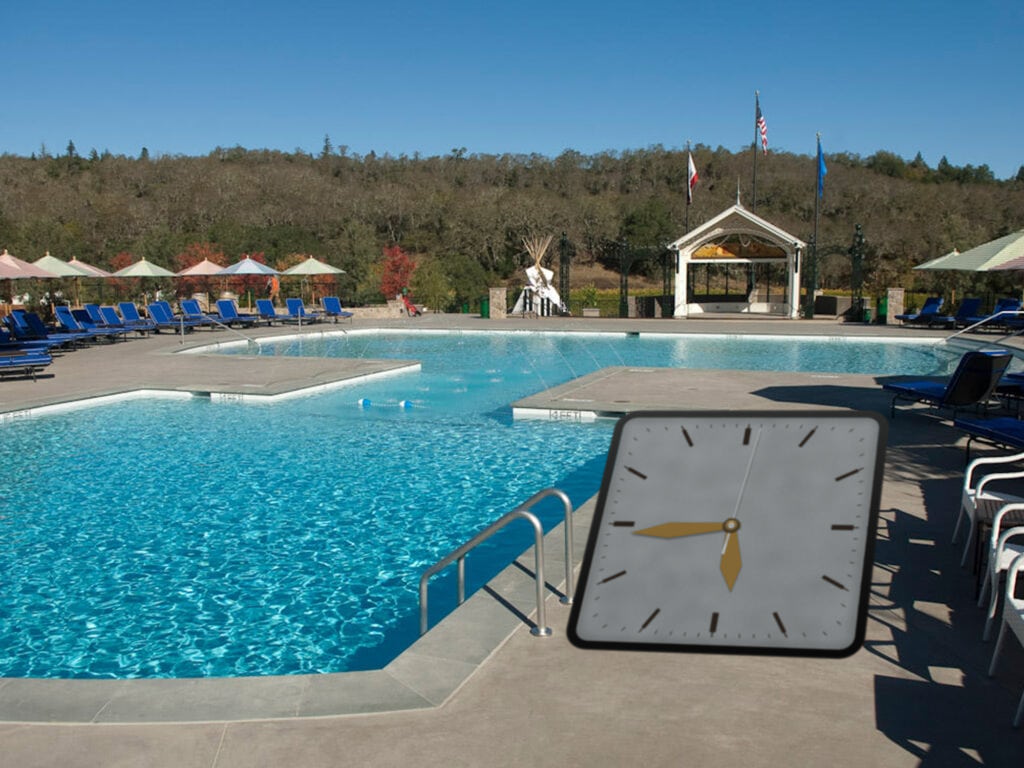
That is 5h44m01s
